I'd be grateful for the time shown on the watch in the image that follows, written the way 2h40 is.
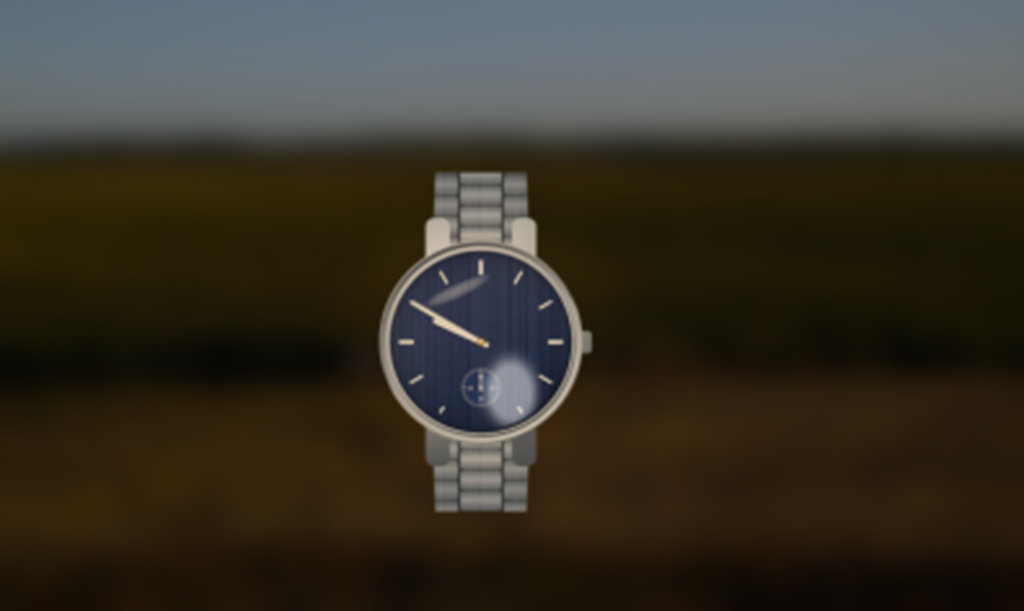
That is 9h50
